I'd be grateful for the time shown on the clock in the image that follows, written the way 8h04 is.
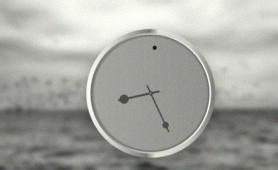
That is 8h25
